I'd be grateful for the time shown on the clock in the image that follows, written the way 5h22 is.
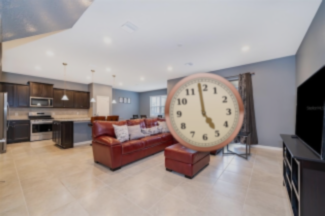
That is 4h59
